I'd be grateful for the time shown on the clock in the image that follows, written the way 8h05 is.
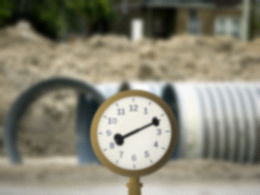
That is 8h11
